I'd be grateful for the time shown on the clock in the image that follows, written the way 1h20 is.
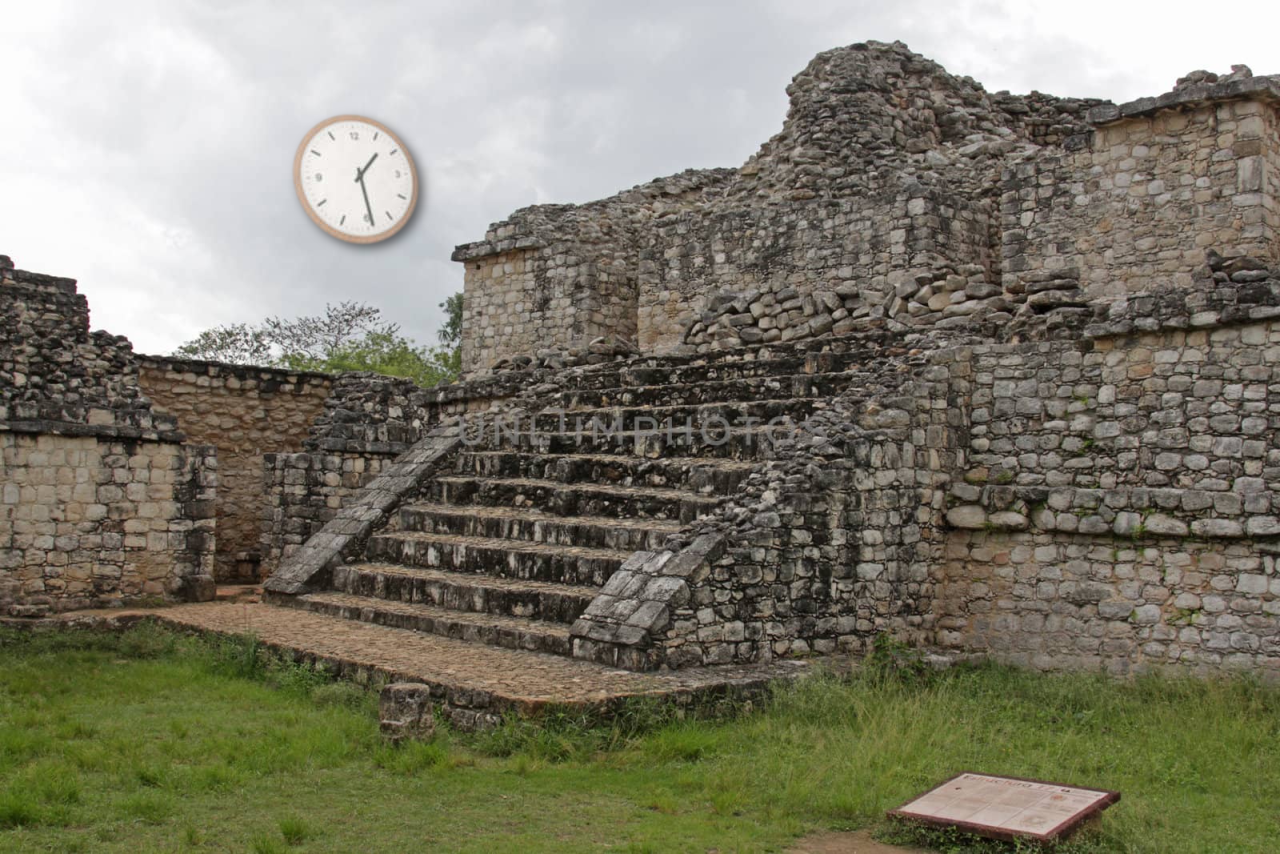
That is 1h29
